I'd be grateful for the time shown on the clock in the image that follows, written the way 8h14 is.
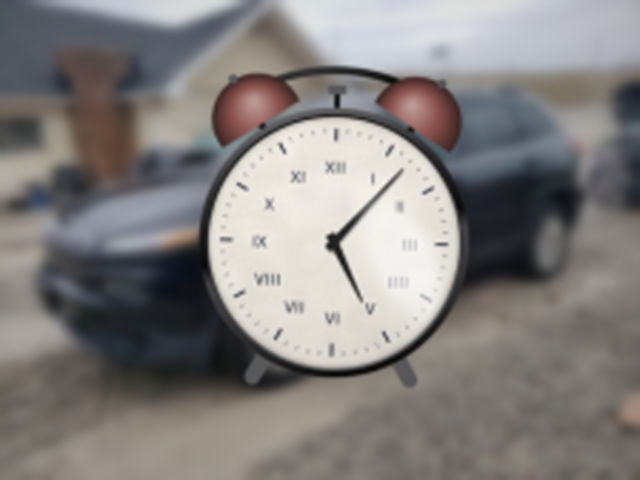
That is 5h07
